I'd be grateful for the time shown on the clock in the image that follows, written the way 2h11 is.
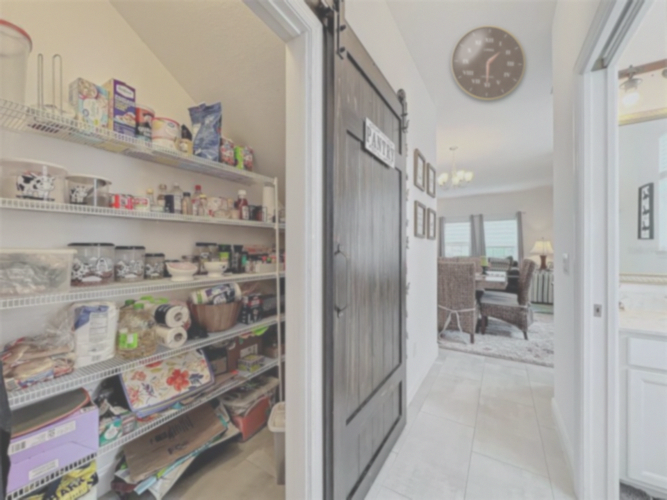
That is 1h30
